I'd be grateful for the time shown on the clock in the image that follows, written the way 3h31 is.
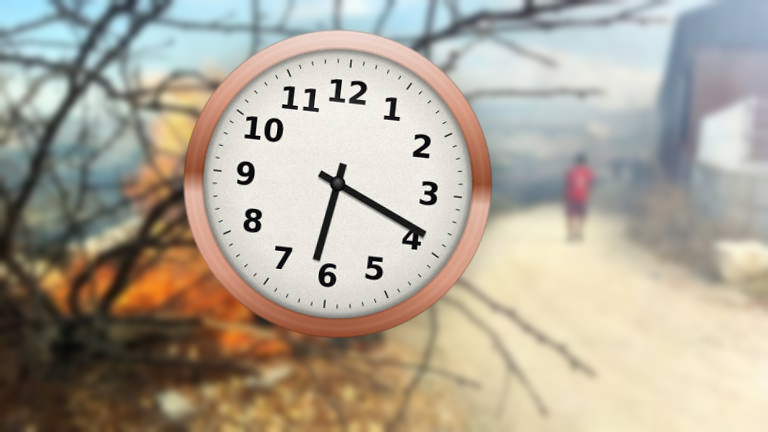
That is 6h19
